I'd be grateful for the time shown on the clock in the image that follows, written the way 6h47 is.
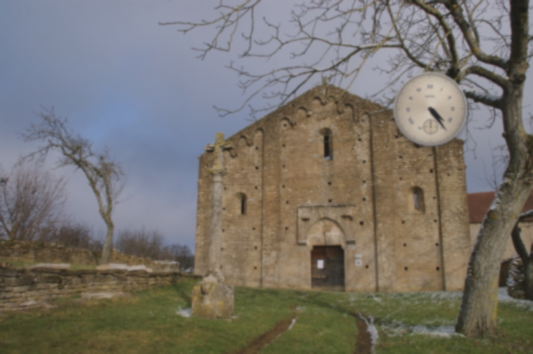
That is 4h24
